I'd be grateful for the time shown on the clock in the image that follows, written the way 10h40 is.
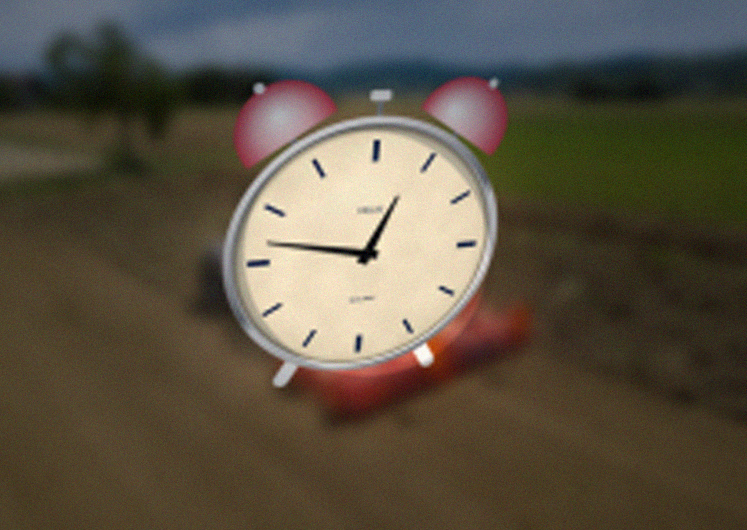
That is 12h47
